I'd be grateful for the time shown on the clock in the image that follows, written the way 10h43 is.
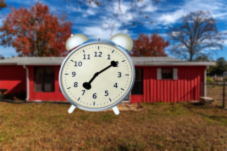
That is 7h09
